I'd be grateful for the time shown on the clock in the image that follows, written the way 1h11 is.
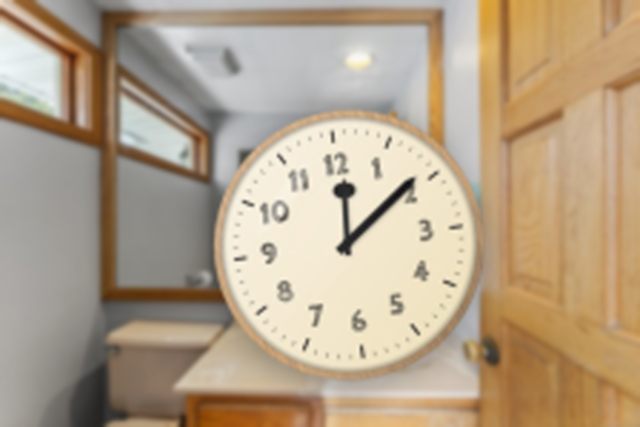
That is 12h09
